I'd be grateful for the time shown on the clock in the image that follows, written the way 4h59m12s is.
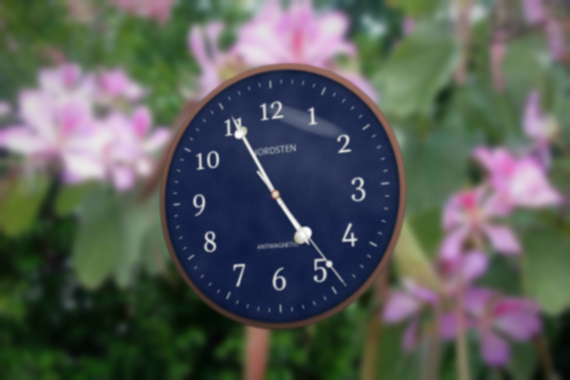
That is 4h55m24s
